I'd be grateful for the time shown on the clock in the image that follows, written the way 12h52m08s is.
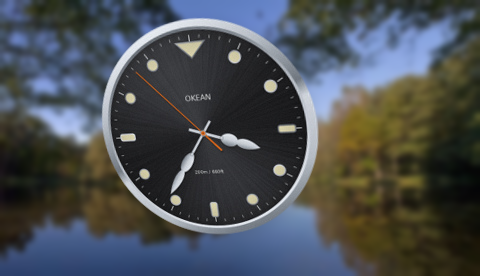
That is 3h35m53s
